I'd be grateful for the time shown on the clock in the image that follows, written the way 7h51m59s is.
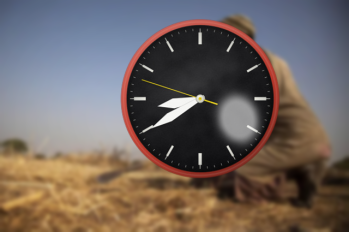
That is 8h39m48s
